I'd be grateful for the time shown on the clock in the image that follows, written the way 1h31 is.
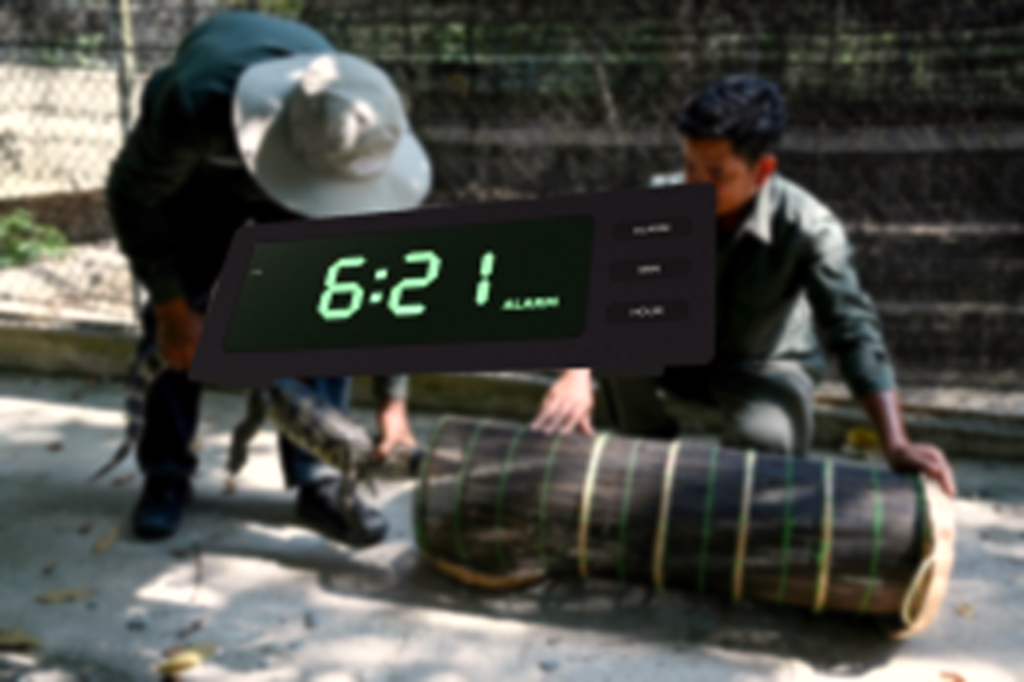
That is 6h21
